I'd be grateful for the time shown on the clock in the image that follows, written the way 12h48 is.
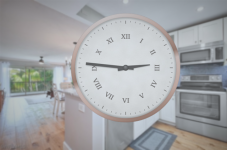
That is 2h46
